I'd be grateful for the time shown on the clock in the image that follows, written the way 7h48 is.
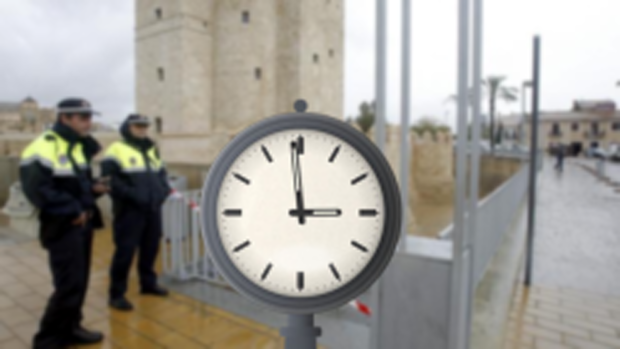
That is 2h59
